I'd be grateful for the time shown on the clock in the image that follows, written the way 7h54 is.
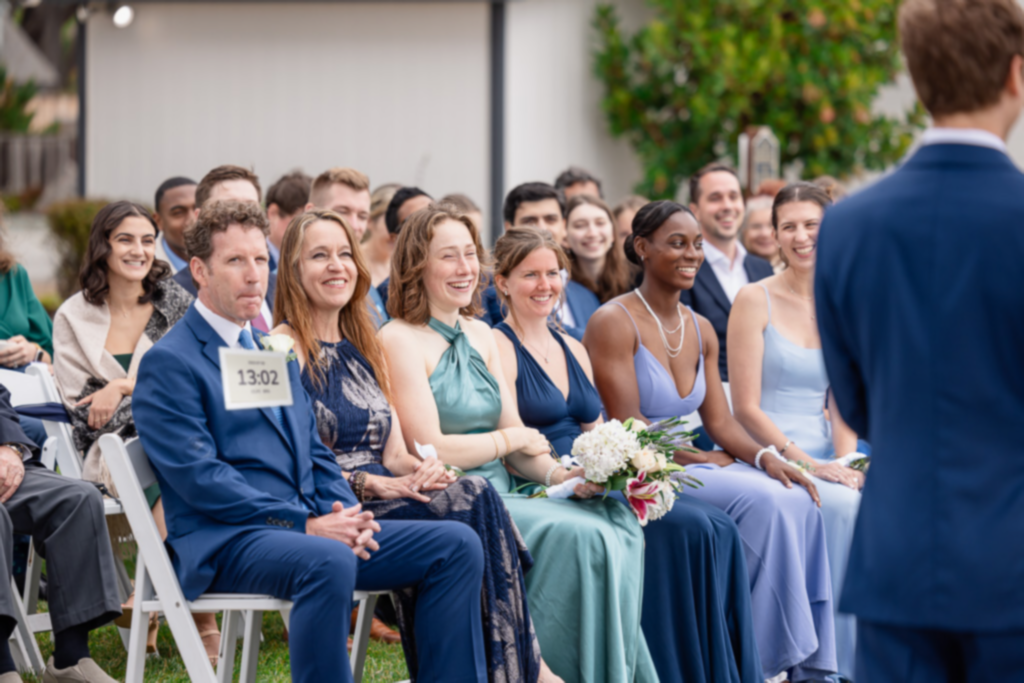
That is 13h02
